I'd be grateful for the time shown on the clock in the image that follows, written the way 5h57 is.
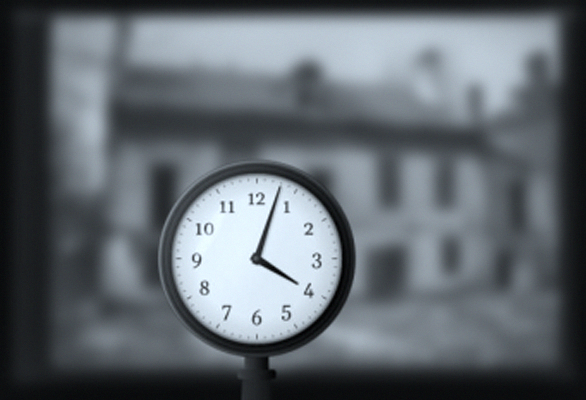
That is 4h03
